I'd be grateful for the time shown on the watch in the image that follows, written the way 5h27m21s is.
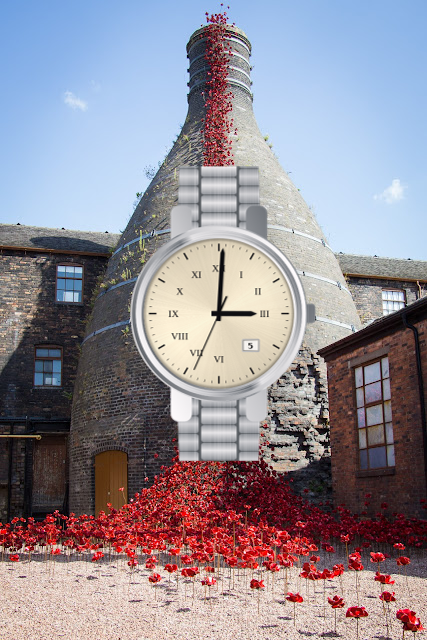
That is 3h00m34s
